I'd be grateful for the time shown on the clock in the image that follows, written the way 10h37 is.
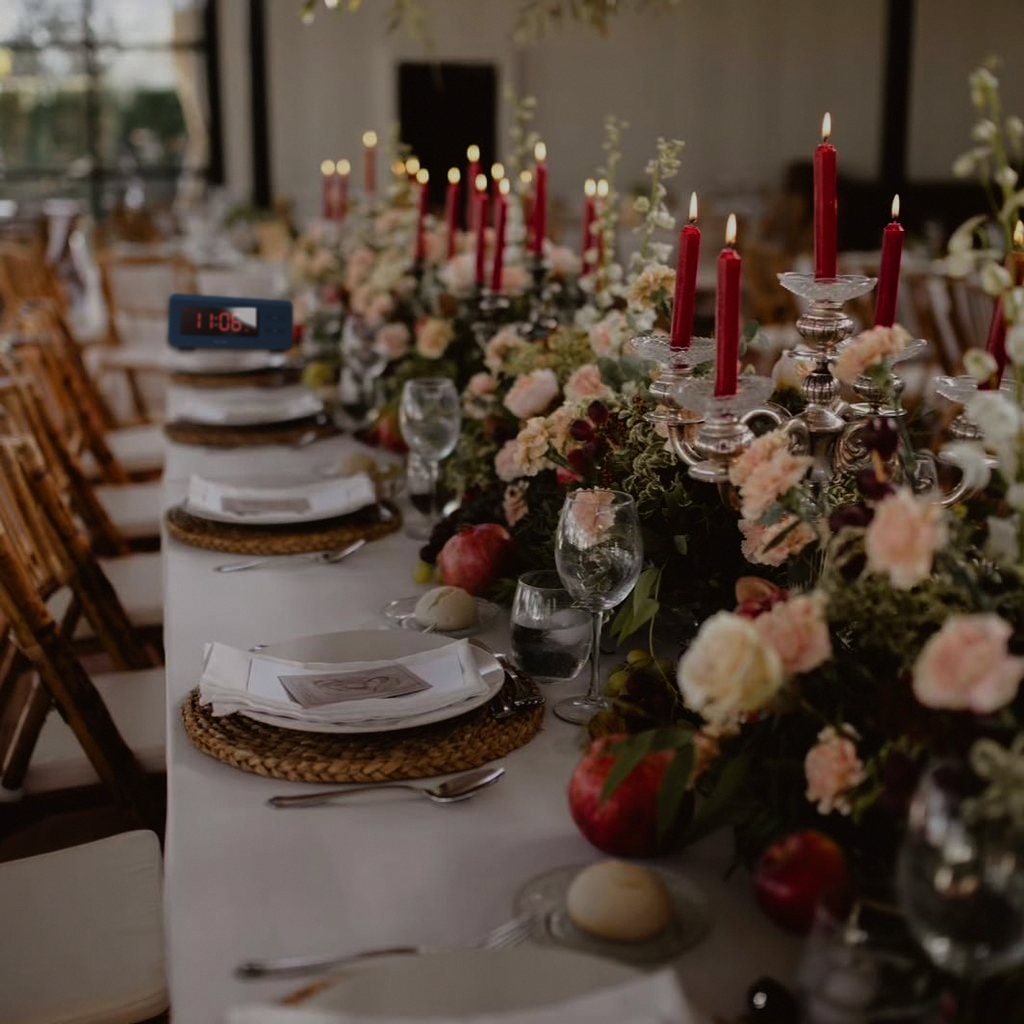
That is 11h06
